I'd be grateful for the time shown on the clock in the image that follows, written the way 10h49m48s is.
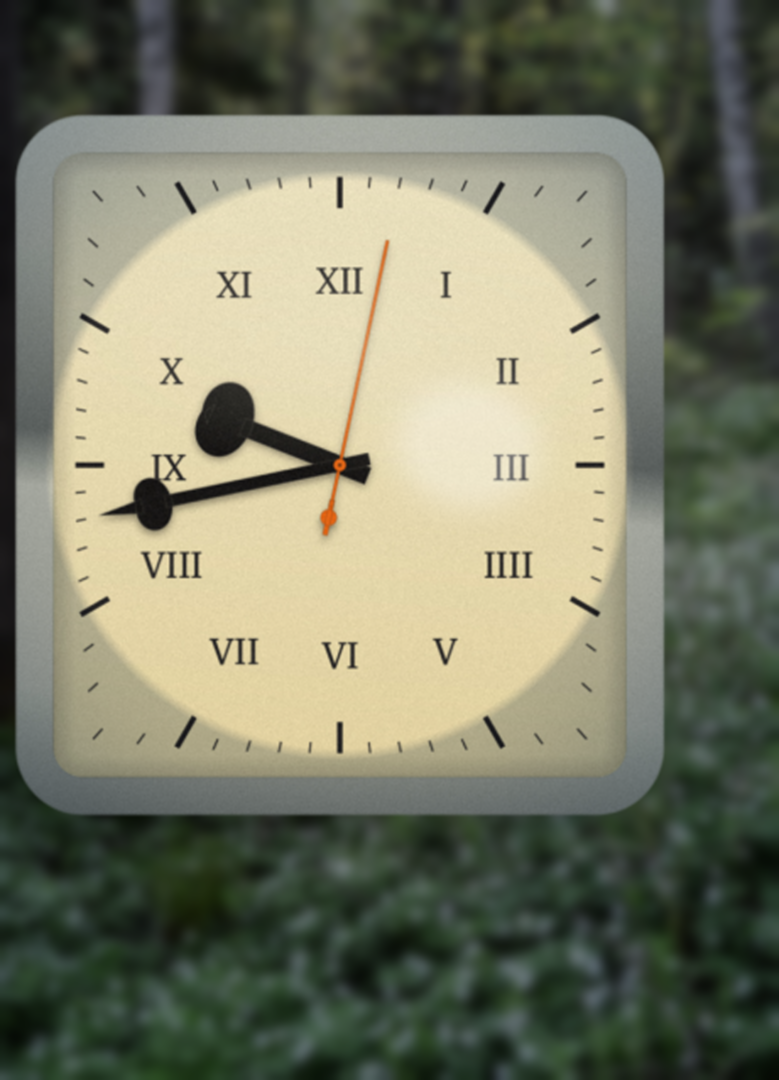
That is 9h43m02s
